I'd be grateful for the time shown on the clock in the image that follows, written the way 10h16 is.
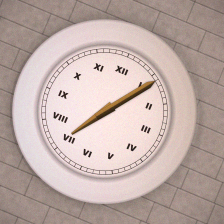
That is 7h06
